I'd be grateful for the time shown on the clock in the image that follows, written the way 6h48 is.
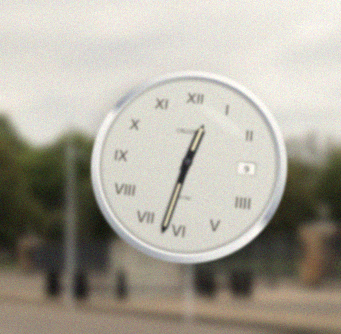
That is 12h32
